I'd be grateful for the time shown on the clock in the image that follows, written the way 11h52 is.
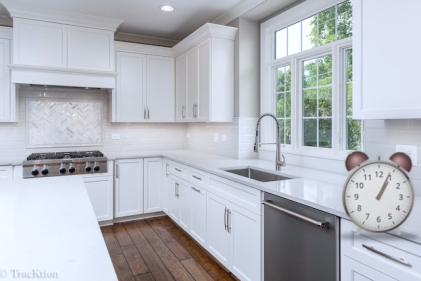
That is 1h04
